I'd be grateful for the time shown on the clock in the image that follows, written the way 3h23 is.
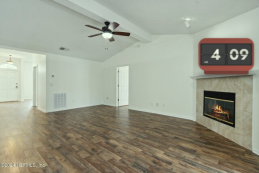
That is 4h09
